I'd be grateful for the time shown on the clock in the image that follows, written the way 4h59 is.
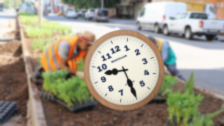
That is 9h30
